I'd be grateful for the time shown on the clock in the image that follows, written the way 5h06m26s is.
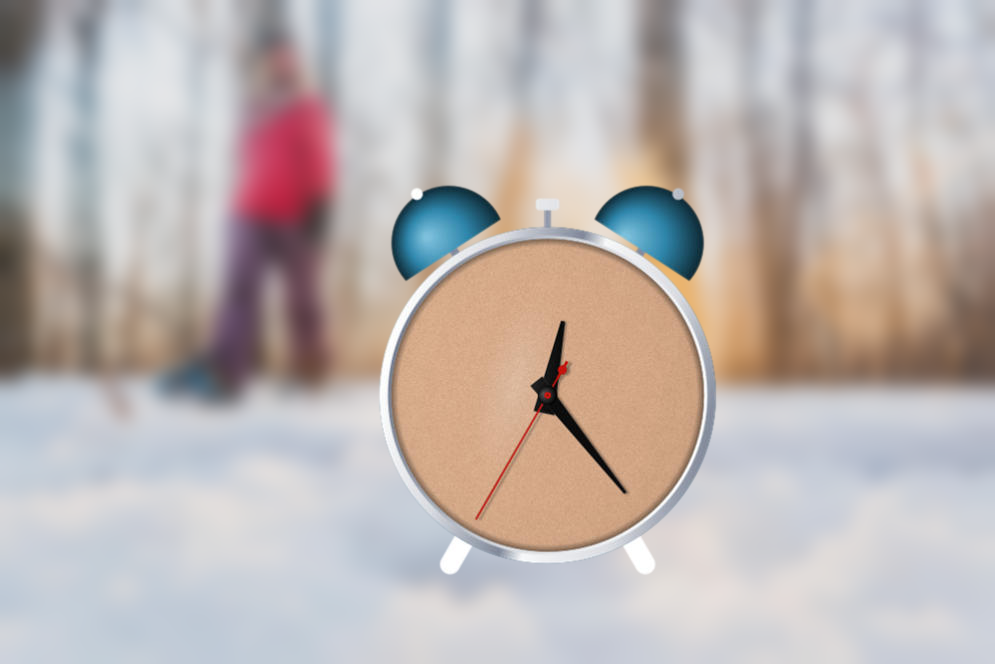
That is 12h23m35s
